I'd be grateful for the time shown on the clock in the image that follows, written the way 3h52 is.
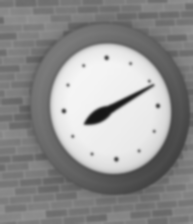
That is 8h11
